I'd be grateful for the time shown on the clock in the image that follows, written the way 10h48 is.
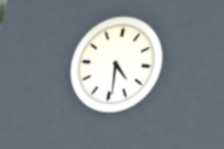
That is 4h29
